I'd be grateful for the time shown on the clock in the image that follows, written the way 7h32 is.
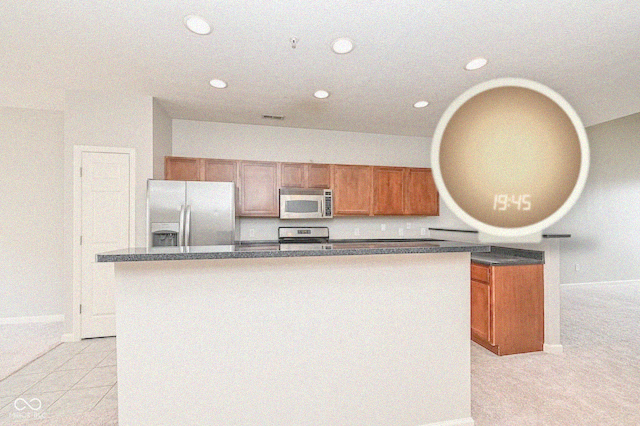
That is 19h45
